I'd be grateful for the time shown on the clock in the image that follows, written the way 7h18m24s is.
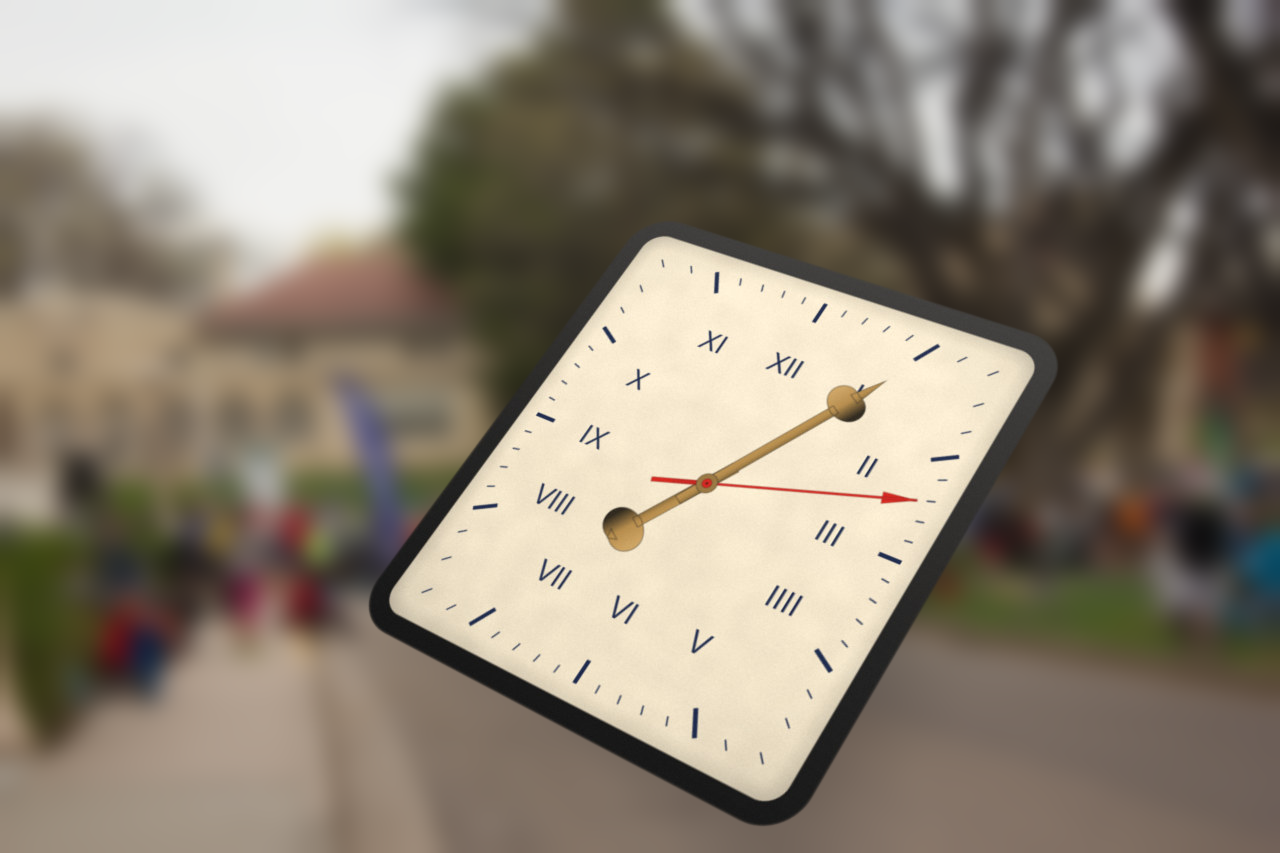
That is 7h05m12s
